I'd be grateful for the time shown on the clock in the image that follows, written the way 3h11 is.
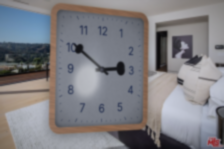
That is 2h51
